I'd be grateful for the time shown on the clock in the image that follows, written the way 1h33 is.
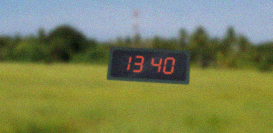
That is 13h40
